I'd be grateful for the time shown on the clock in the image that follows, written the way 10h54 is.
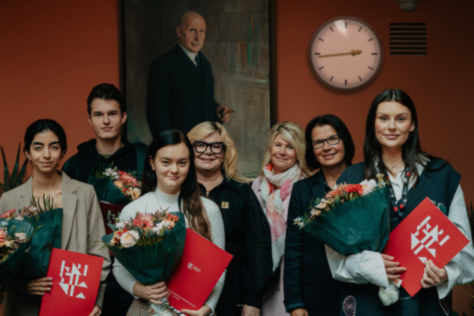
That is 2h44
